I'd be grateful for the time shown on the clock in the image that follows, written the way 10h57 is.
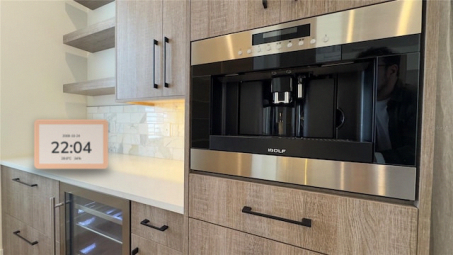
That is 22h04
